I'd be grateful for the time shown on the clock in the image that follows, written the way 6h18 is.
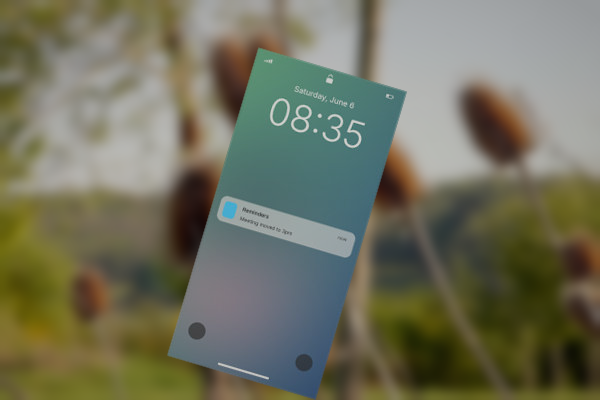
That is 8h35
